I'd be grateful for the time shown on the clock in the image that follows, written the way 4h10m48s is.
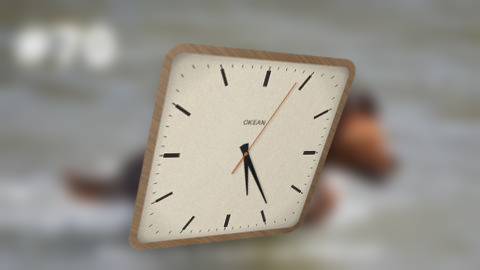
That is 5h24m04s
